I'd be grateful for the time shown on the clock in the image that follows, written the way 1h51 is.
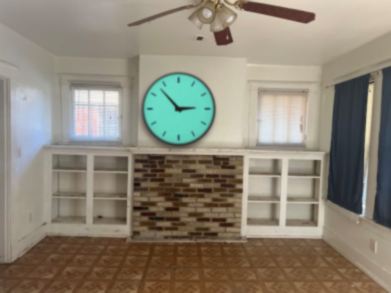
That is 2h53
